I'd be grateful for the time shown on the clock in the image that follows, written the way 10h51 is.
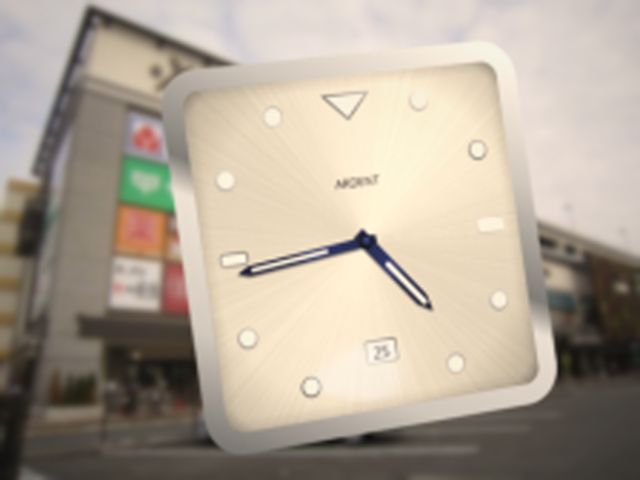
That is 4h44
